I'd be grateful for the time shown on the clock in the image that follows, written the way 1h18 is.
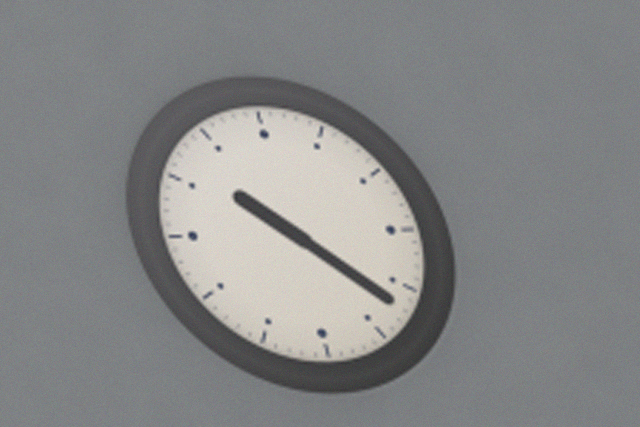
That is 10h22
